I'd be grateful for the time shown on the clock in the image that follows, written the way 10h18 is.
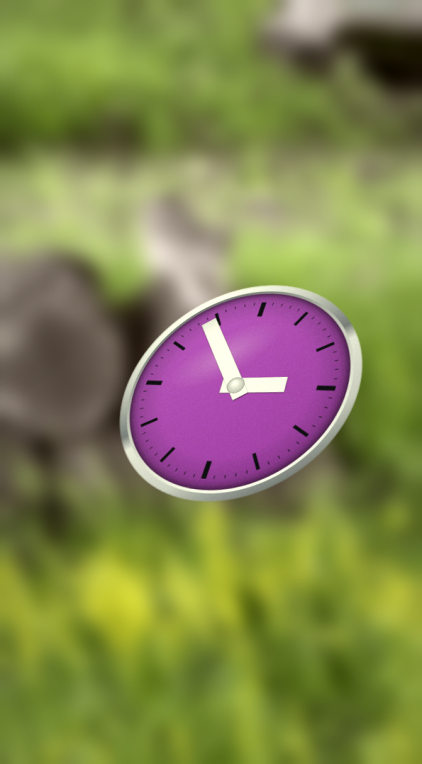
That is 2h54
